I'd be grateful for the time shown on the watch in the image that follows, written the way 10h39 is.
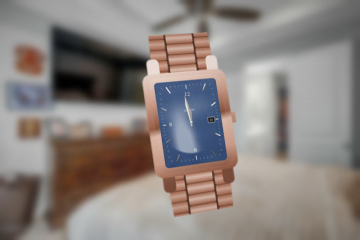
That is 11h59
